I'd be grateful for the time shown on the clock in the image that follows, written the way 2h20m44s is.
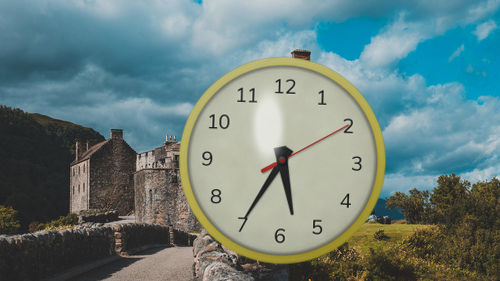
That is 5h35m10s
